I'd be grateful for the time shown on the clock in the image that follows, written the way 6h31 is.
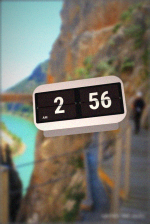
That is 2h56
